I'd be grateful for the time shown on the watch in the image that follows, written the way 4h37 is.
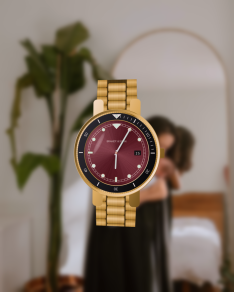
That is 6h05
